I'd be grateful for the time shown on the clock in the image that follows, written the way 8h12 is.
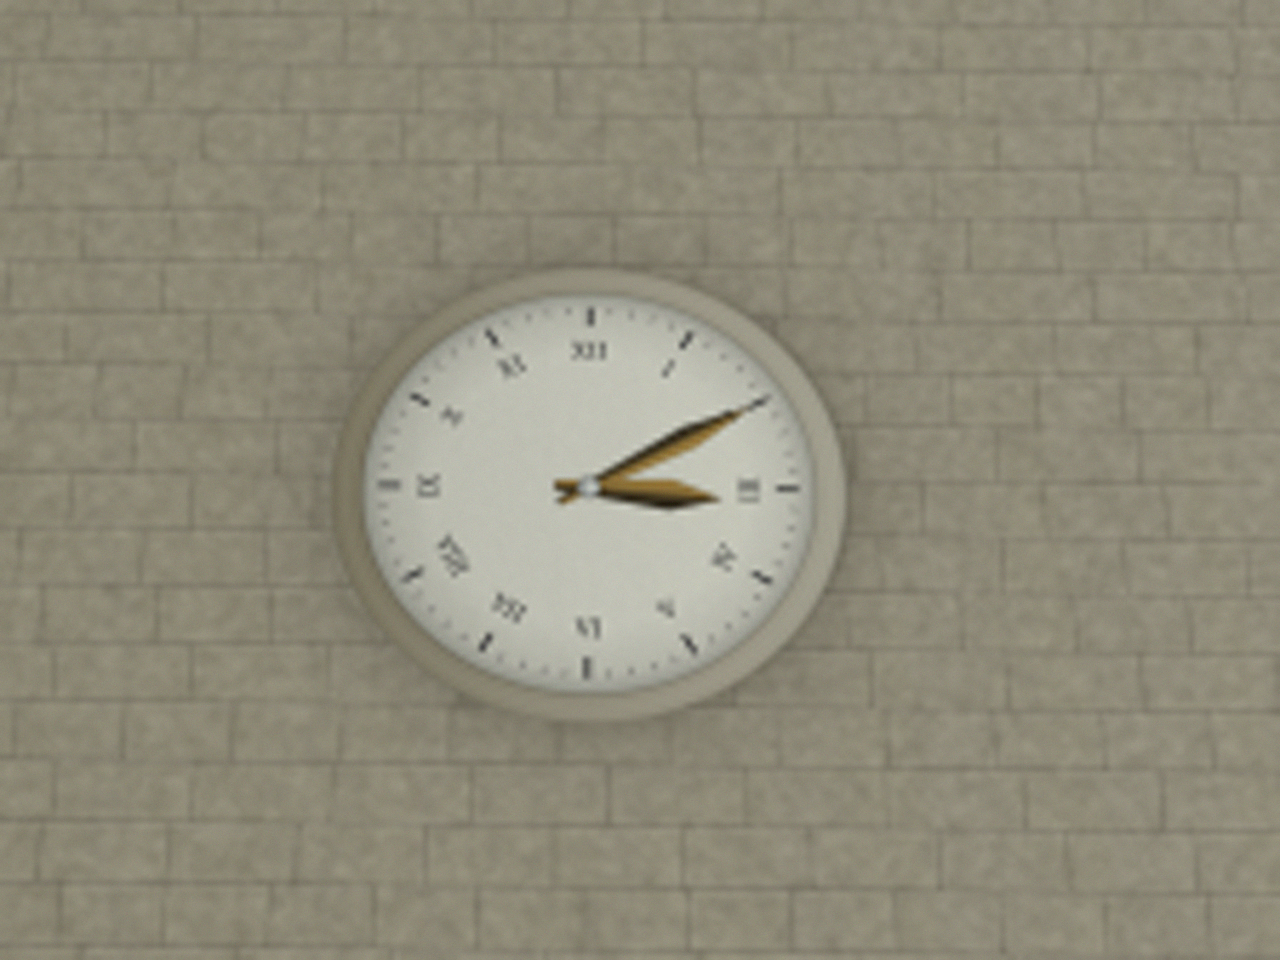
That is 3h10
